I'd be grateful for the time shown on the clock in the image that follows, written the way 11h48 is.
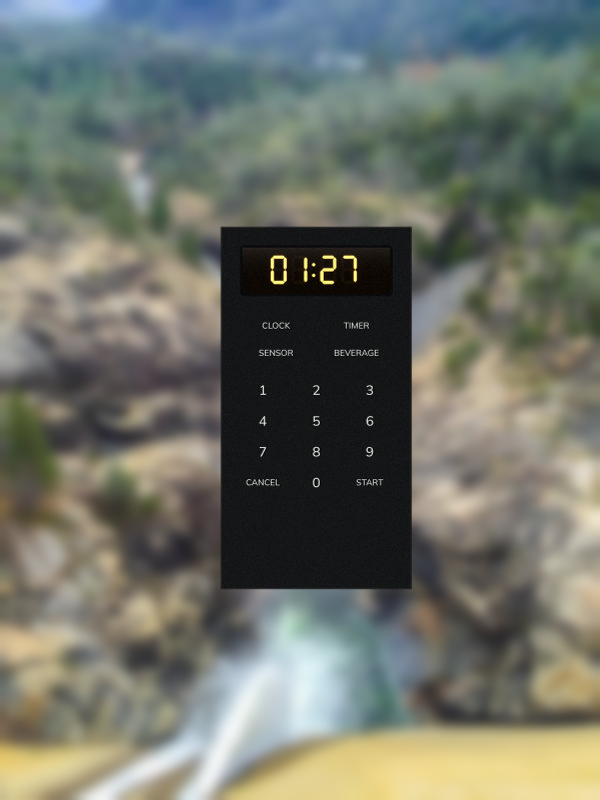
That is 1h27
